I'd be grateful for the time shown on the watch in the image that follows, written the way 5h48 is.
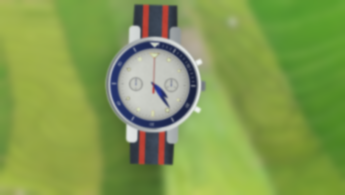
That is 4h24
